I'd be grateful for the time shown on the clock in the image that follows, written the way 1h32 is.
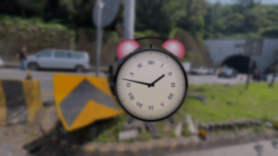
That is 1h47
